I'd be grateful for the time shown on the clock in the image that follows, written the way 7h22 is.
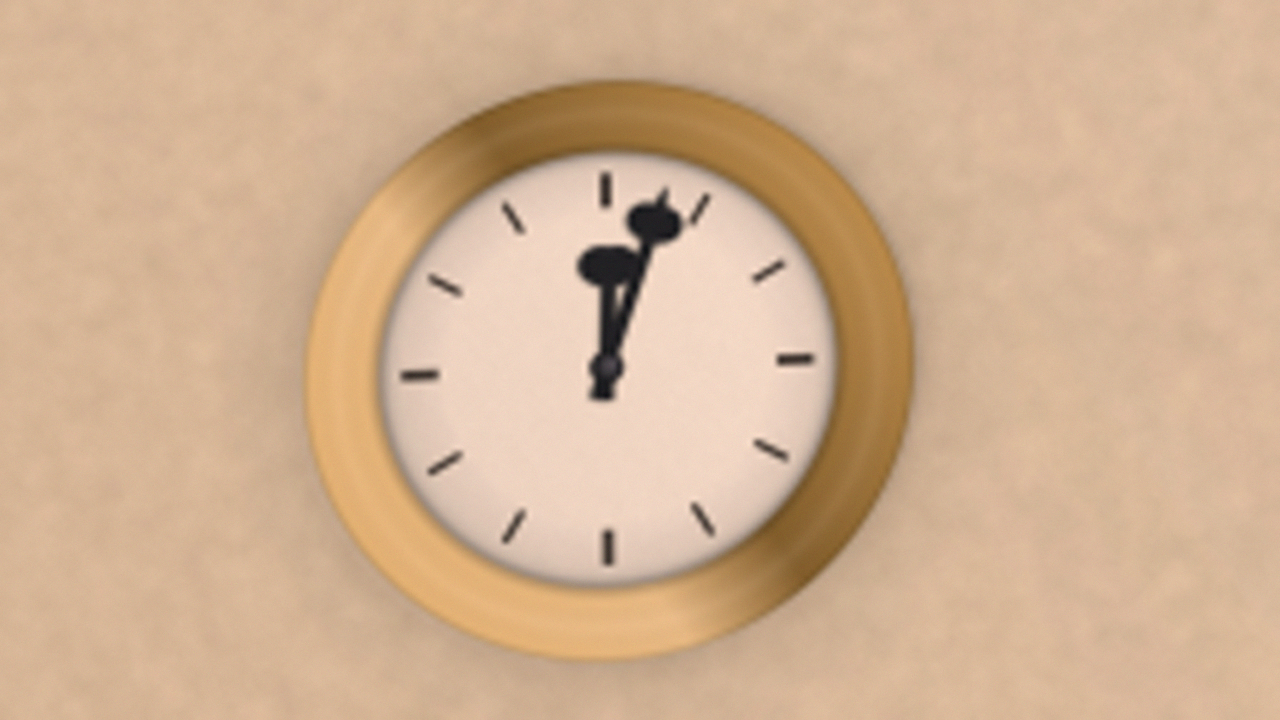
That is 12h03
